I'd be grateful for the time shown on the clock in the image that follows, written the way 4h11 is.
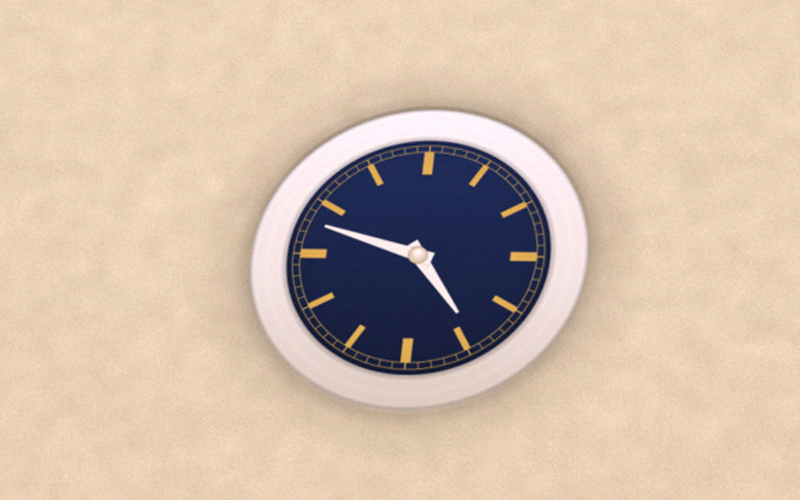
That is 4h48
